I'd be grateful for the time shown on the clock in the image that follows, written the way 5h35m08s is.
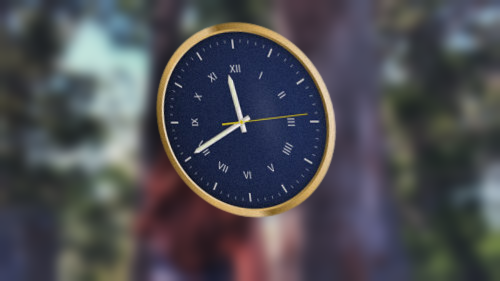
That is 11h40m14s
